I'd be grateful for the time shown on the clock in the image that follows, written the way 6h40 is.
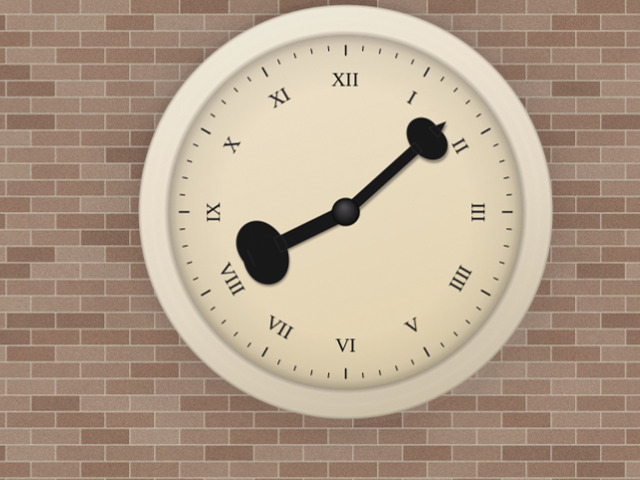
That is 8h08
